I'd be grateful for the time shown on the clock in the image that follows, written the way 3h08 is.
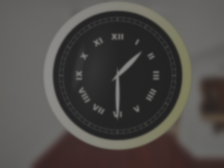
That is 1h30
